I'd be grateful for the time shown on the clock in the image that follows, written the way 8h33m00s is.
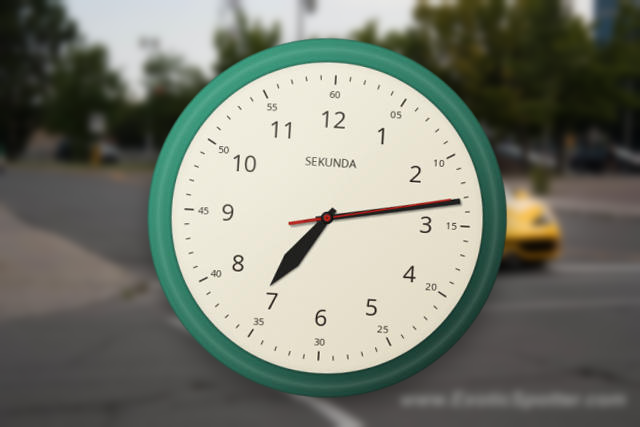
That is 7h13m13s
